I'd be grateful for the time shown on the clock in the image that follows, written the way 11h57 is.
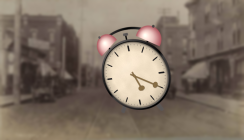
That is 5h20
